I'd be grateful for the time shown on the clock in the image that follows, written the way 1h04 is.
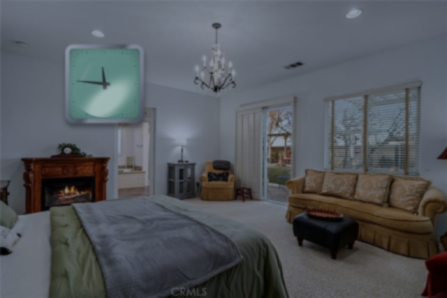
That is 11h46
